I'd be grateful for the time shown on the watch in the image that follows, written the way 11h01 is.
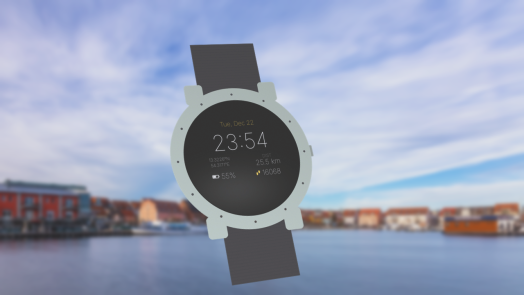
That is 23h54
